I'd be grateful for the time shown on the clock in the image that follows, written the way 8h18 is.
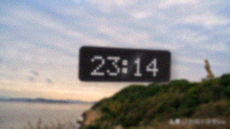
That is 23h14
